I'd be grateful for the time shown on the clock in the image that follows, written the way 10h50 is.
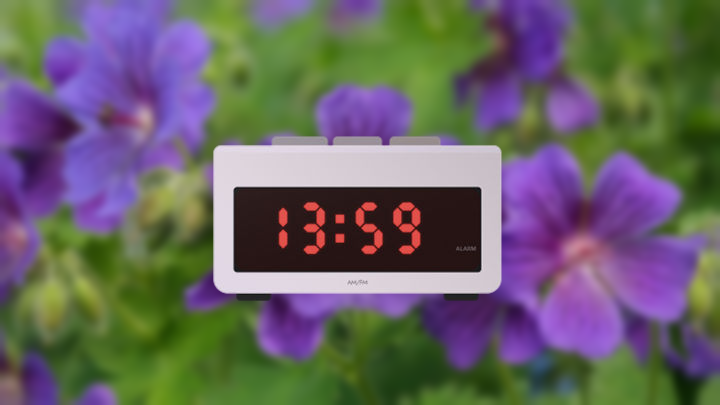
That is 13h59
